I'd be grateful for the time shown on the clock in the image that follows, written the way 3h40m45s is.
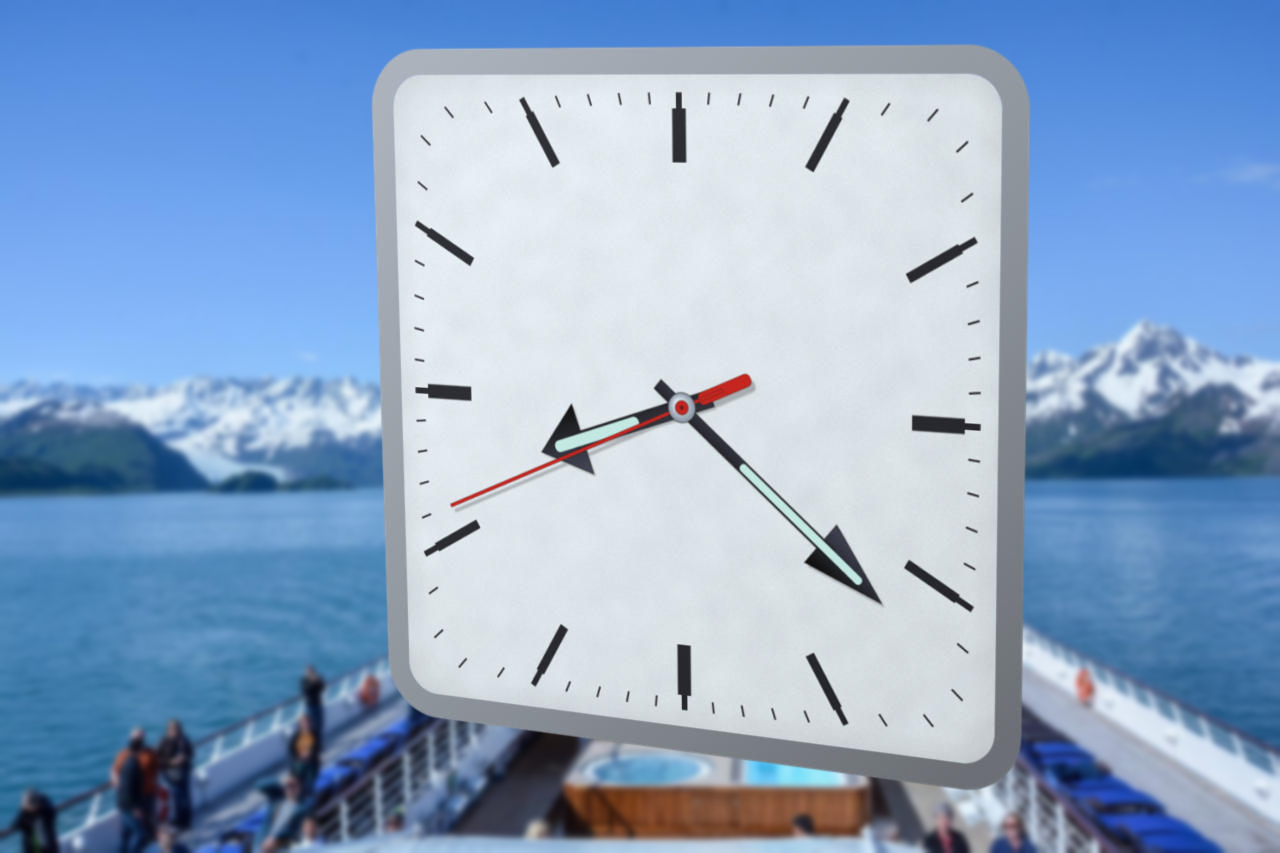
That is 8h21m41s
